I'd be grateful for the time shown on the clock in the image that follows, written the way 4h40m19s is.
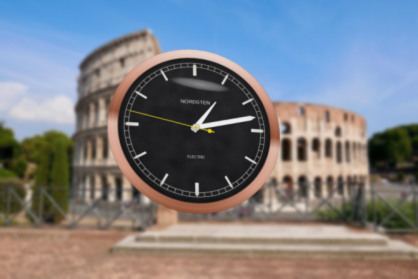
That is 1h12m47s
